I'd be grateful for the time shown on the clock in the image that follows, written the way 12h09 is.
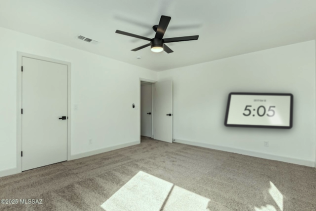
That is 5h05
